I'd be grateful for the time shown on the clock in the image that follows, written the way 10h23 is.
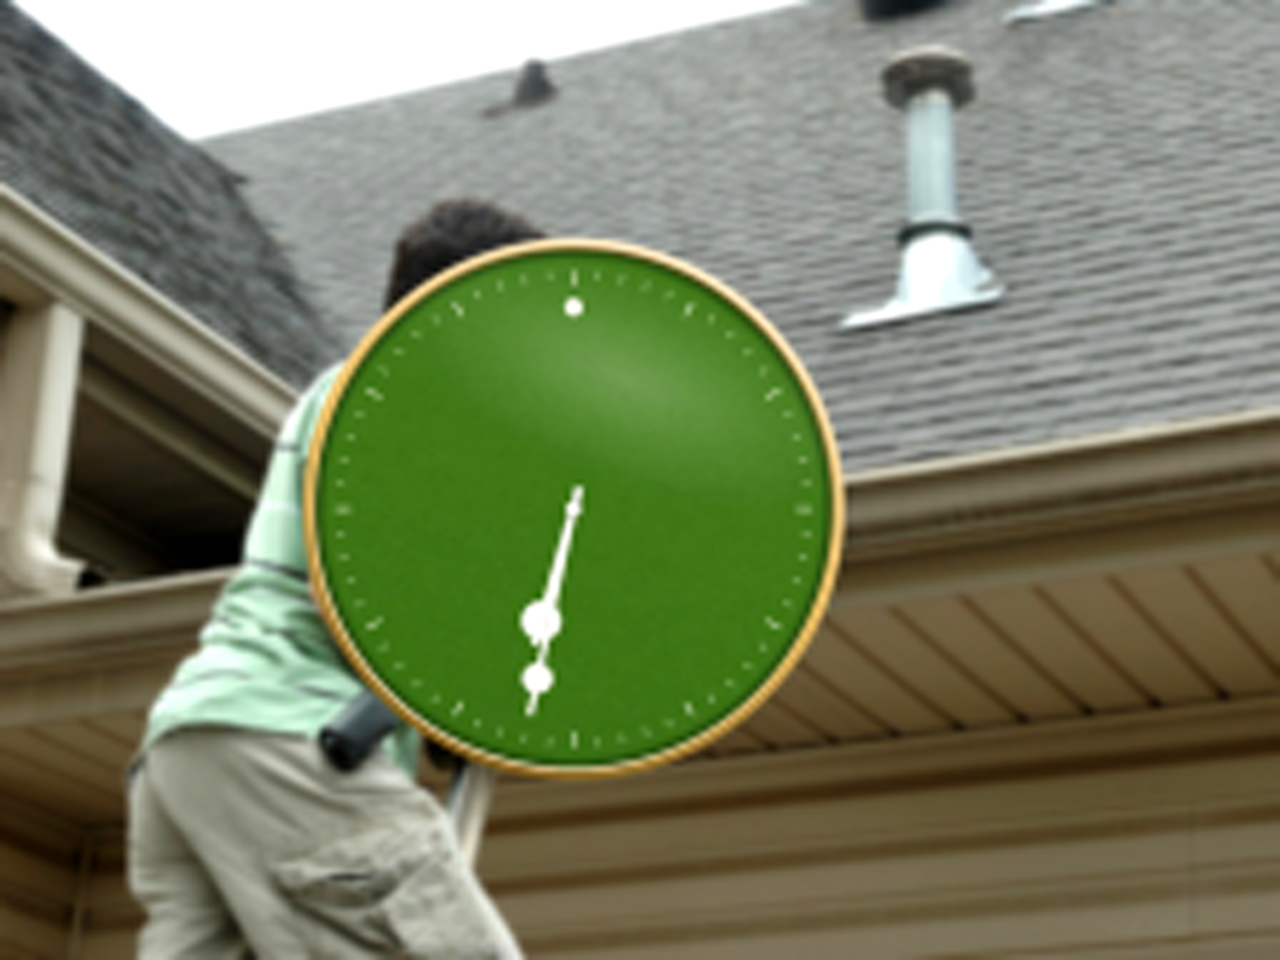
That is 6h32
